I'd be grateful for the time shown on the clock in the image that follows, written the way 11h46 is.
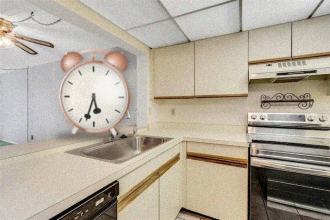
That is 5h33
